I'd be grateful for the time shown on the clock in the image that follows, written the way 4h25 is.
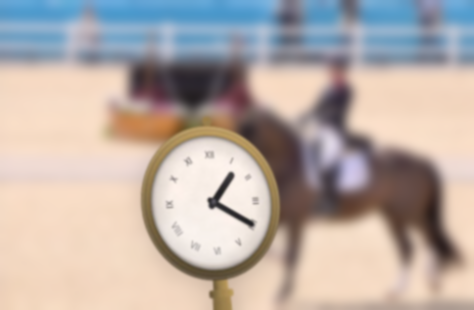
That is 1h20
